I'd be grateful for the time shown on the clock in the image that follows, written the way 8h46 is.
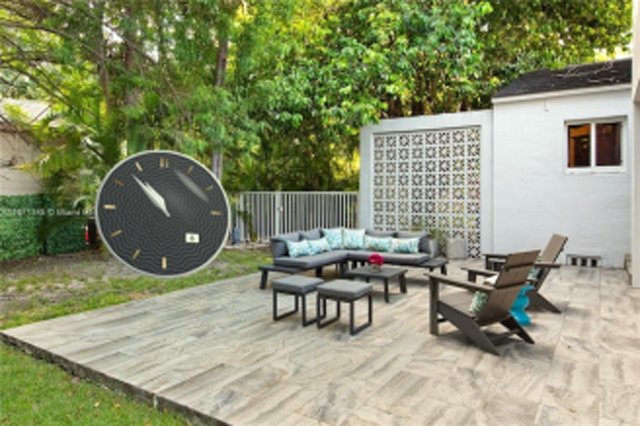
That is 10h53
